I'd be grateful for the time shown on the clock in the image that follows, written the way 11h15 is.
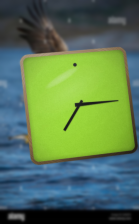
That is 7h15
